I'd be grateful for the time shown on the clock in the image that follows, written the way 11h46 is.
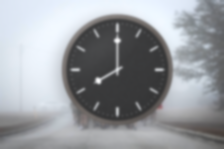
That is 8h00
